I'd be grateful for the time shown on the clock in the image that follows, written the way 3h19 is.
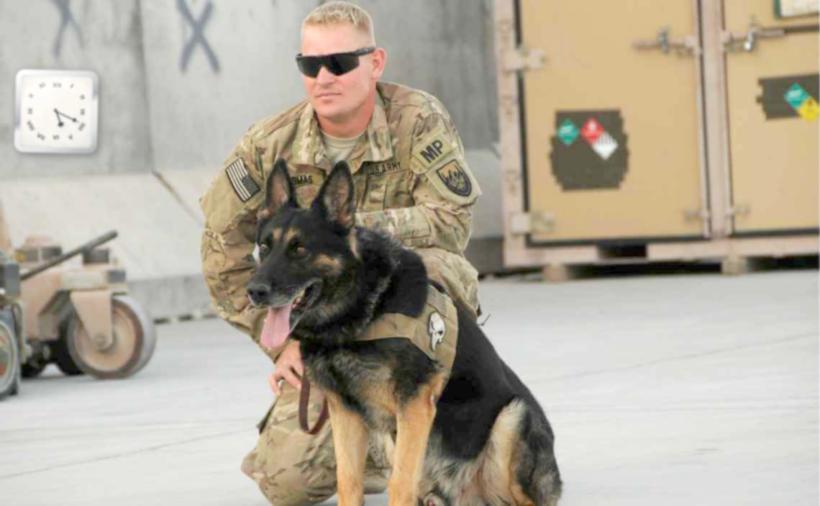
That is 5h19
